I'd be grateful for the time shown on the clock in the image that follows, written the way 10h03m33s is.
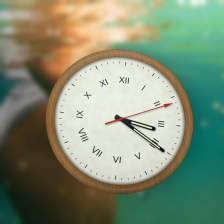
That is 3h20m11s
